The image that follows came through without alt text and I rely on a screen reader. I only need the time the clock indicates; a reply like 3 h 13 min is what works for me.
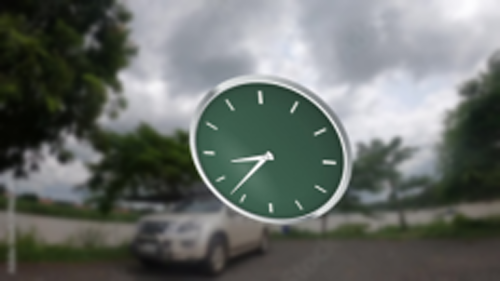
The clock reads 8 h 37 min
